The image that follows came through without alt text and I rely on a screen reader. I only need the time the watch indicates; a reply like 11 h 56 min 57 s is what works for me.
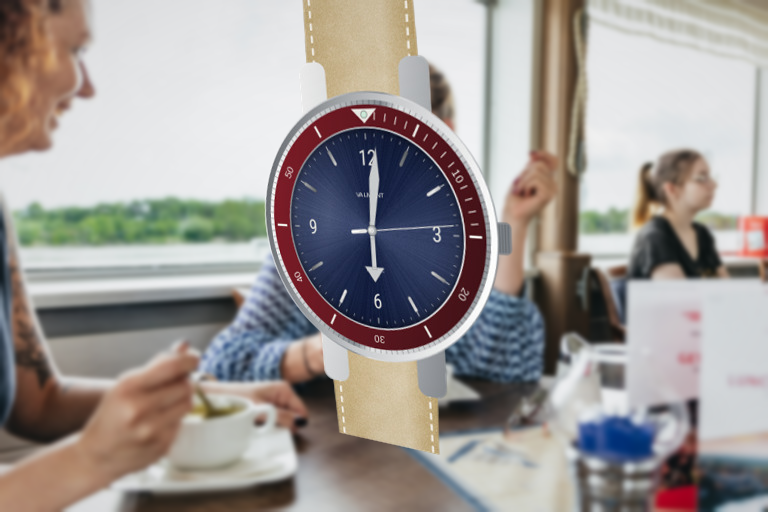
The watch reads 6 h 01 min 14 s
